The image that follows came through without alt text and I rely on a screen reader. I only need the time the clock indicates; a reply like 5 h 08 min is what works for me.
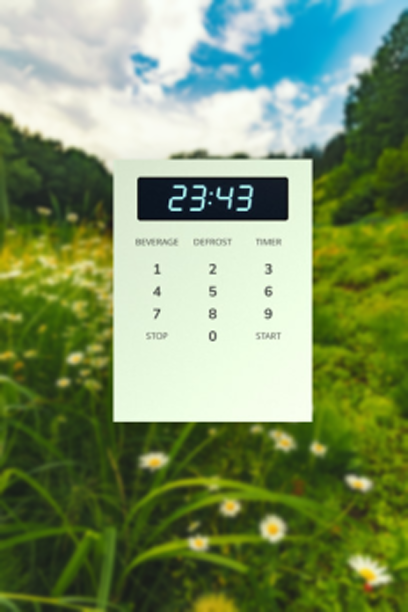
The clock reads 23 h 43 min
